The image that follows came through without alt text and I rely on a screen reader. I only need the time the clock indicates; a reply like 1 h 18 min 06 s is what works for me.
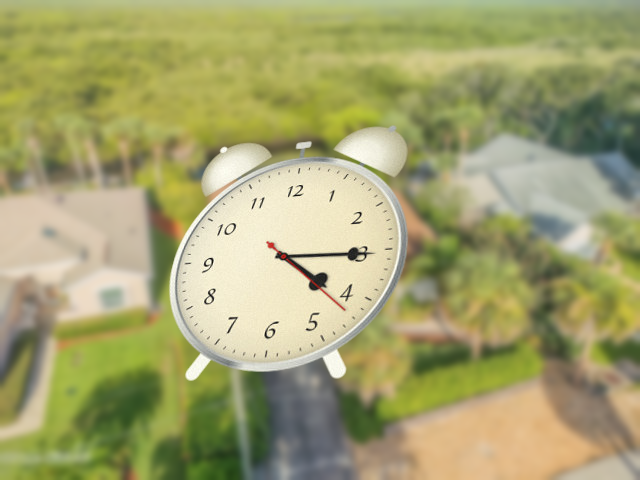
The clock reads 4 h 15 min 22 s
